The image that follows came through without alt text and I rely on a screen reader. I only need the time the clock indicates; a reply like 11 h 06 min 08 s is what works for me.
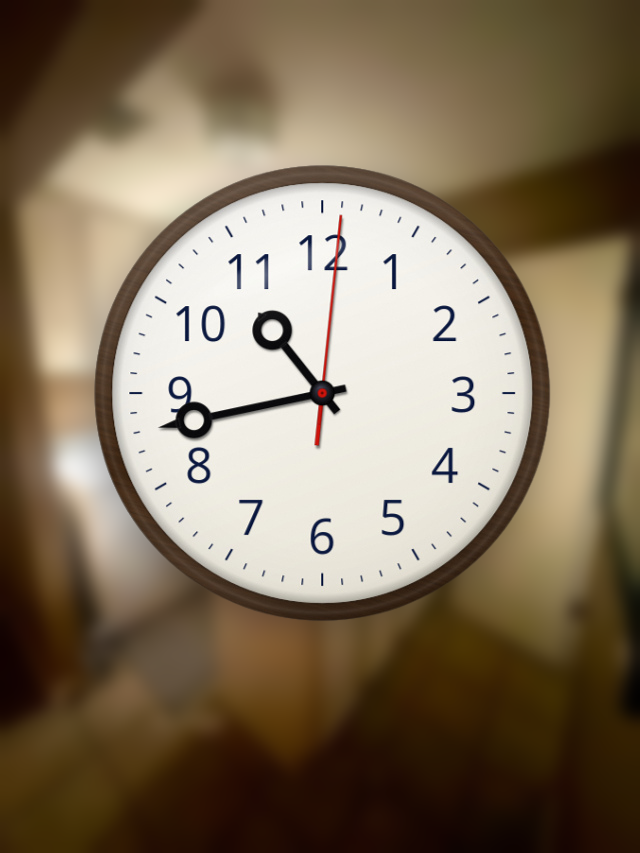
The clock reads 10 h 43 min 01 s
